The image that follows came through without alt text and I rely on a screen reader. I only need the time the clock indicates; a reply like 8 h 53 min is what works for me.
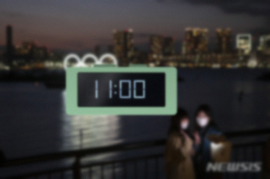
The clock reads 11 h 00 min
